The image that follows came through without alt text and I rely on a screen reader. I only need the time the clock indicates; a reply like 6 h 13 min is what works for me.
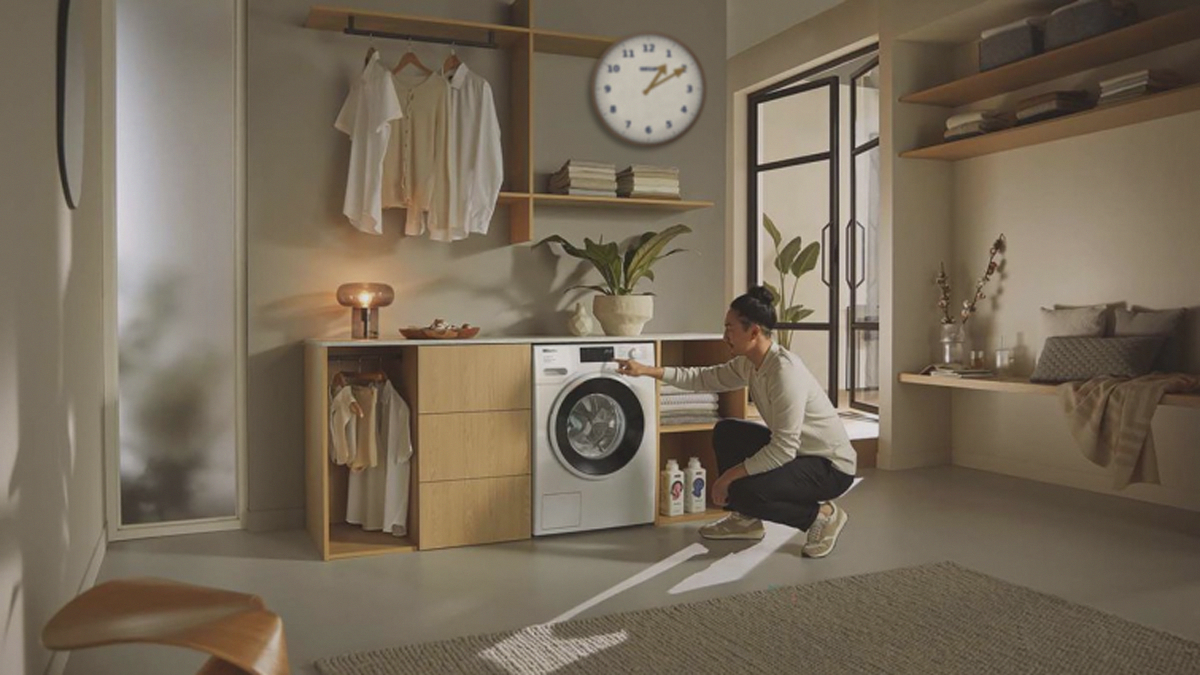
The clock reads 1 h 10 min
